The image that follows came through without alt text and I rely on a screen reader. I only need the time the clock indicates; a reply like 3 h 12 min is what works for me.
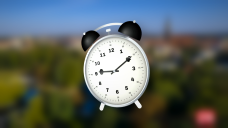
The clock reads 9 h 10 min
